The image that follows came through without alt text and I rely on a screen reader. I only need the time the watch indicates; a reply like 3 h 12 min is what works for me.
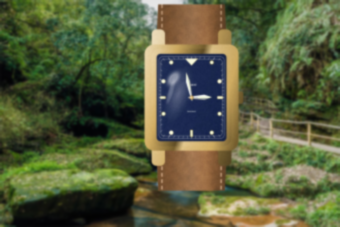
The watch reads 2 h 58 min
